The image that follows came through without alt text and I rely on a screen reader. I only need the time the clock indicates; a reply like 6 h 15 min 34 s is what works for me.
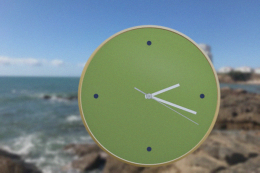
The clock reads 2 h 18 min 20 s
